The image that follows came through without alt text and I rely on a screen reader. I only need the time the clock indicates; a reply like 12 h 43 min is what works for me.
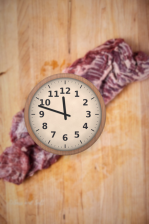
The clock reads 11 h 48 min
